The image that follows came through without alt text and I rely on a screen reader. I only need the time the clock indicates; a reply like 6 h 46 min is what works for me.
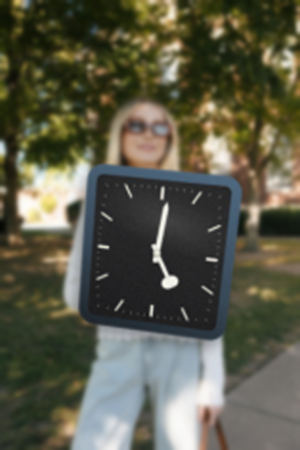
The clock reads 5 h 01 min
